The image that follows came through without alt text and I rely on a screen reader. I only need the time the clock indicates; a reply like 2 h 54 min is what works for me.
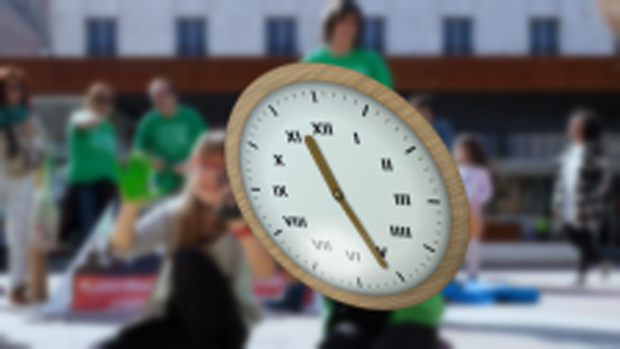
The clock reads 11 h 26 min
